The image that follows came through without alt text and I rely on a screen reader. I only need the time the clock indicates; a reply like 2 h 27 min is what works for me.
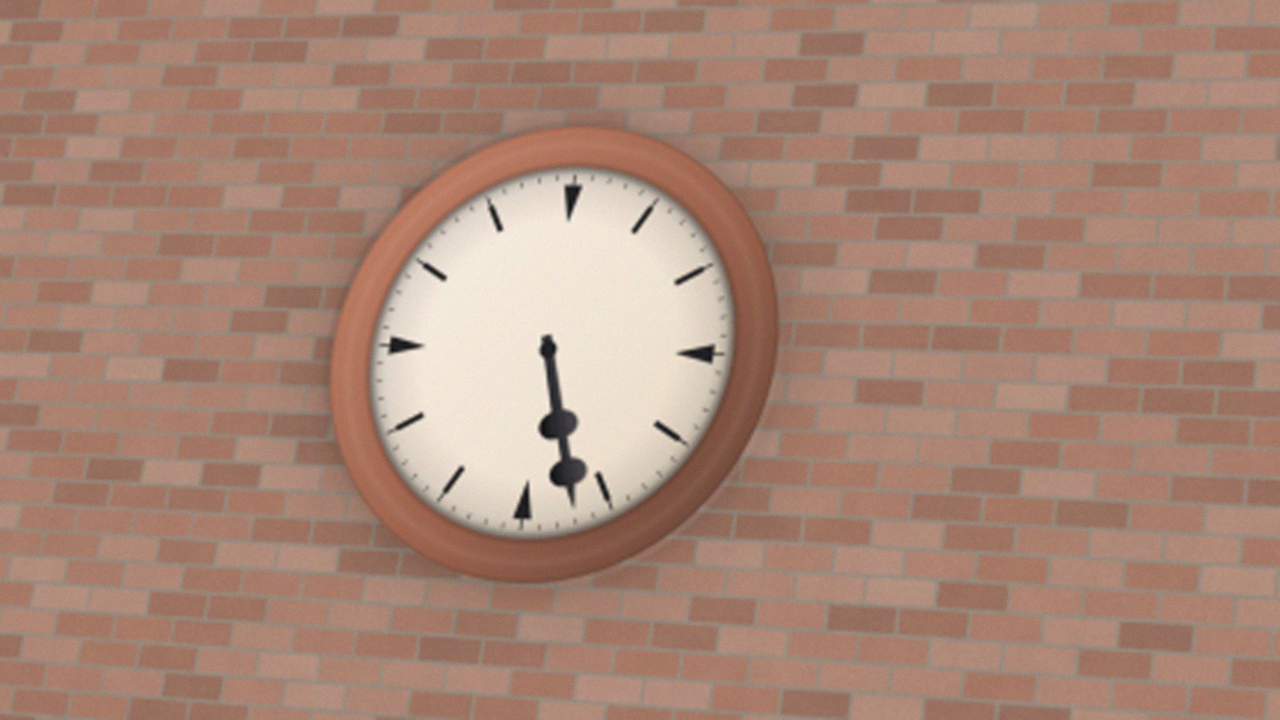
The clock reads 5 h 27 min
